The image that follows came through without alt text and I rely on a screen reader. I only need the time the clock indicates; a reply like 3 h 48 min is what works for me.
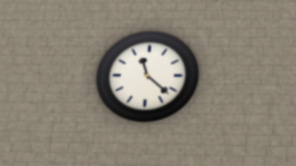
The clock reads 11 h 22 min
